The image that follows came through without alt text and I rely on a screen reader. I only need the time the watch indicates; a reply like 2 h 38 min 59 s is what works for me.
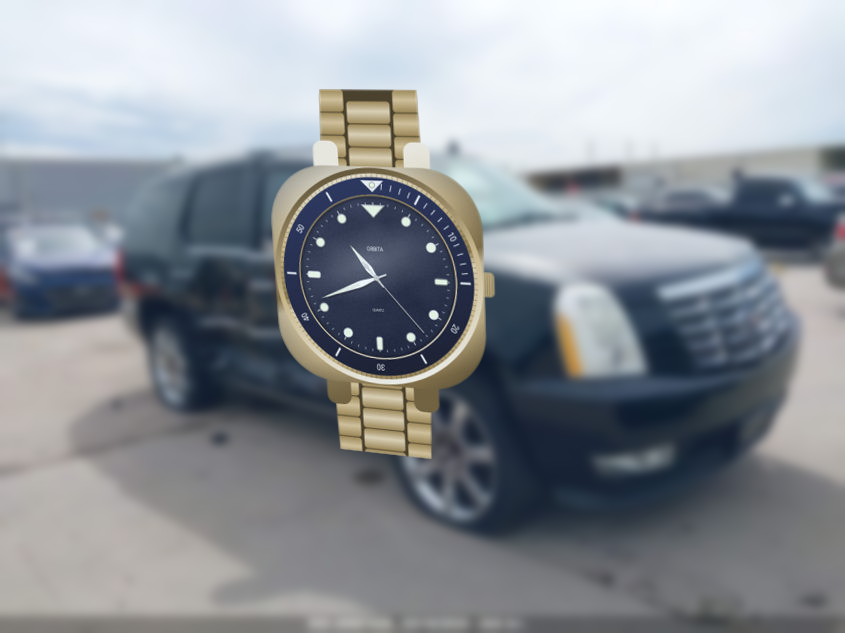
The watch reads 10 h 41 min 23 s
